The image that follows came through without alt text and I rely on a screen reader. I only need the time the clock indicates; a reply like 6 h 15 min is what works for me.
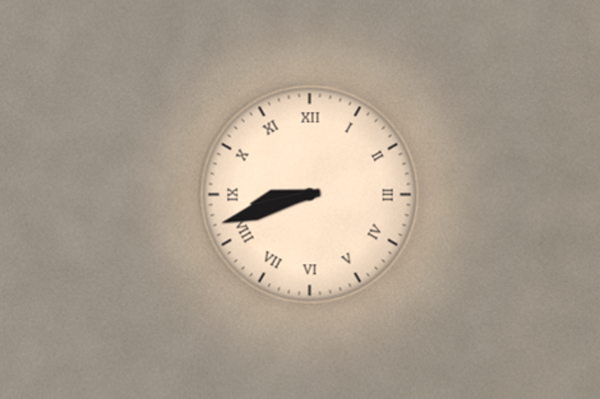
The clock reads 8 h 42 min
